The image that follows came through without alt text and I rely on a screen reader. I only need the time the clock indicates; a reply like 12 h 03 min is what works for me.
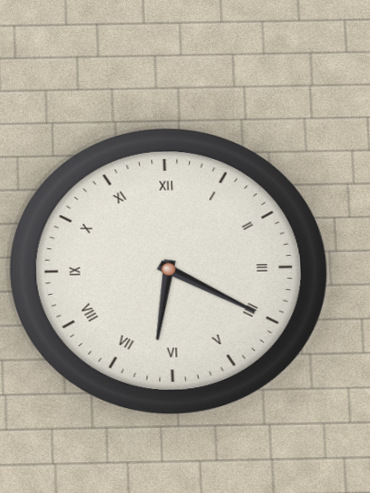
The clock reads 6 h 20 min
